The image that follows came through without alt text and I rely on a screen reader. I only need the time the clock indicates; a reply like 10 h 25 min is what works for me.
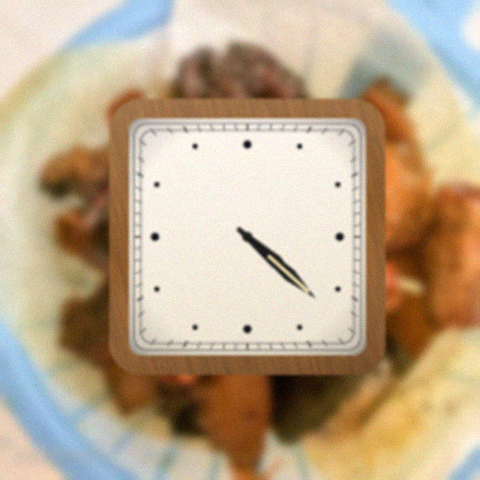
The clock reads 4 h 22 min
